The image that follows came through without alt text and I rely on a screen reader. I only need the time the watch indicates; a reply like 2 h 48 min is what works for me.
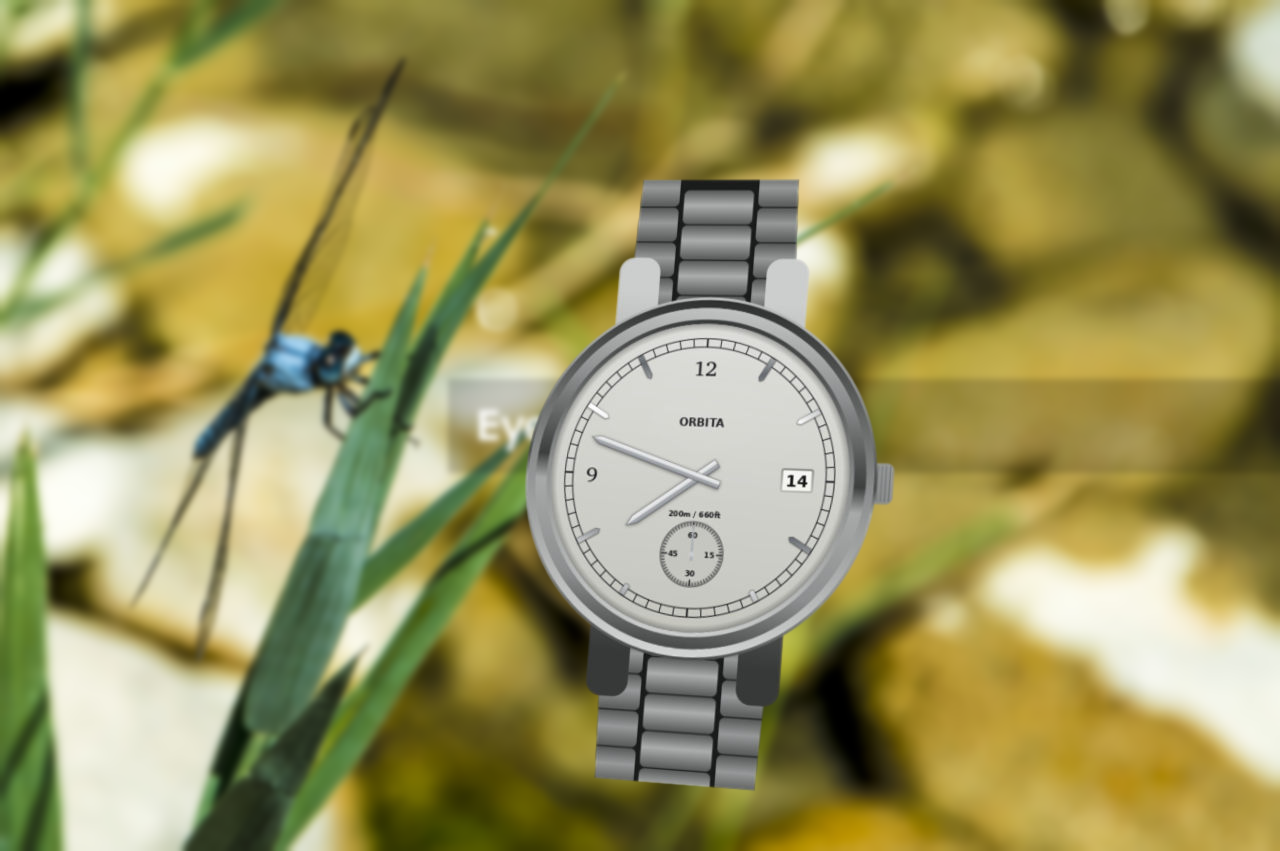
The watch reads 7 h 48 min
